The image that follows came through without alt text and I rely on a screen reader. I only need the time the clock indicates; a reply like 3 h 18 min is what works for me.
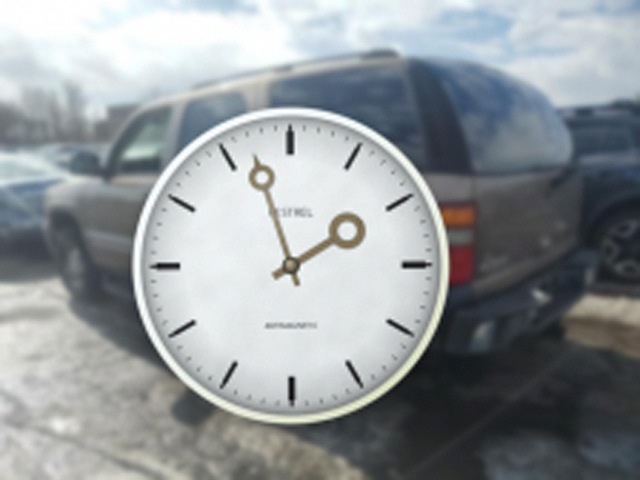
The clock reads 1 h 57 min
